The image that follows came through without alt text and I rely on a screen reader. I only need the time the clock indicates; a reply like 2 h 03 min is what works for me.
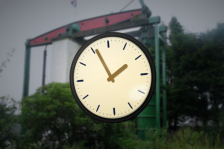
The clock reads 1 h 56 min
